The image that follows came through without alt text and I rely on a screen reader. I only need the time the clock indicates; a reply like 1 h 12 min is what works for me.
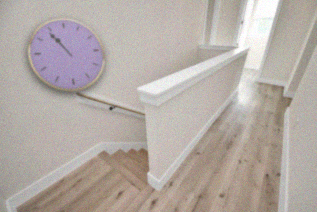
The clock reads 10 h 54 min
